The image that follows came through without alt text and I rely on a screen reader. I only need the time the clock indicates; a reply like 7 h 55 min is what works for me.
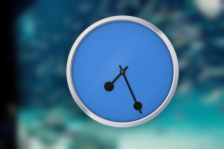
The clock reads 7 h 26 min
